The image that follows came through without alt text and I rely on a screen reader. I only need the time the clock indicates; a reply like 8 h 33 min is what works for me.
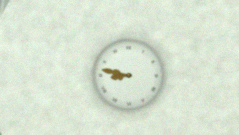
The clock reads 8 h 47 min
